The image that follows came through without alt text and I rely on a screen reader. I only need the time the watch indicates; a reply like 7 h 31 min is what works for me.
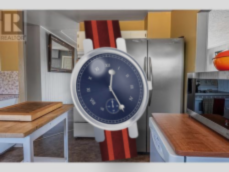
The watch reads 12 h 26 min
